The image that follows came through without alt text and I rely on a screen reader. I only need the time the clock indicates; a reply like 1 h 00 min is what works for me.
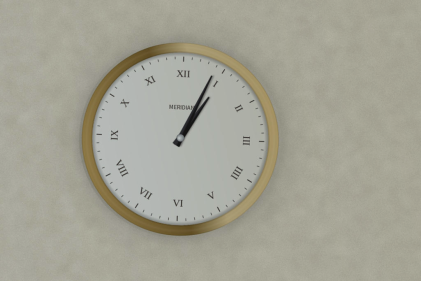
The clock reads 1 h 04 min
